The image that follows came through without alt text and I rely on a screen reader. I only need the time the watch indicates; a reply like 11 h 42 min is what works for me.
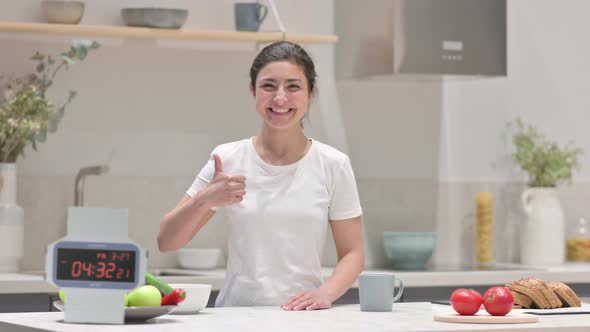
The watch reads 4 h 32 min
